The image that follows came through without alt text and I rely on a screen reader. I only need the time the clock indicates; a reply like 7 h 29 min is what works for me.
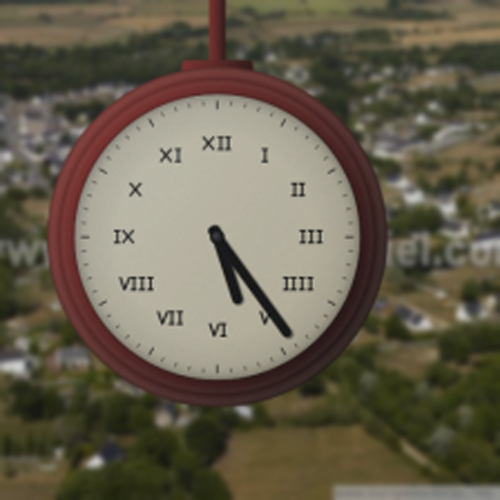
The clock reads 5 h 24 min
